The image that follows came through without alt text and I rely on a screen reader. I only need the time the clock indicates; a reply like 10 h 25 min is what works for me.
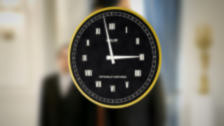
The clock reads 2 h 58 min
